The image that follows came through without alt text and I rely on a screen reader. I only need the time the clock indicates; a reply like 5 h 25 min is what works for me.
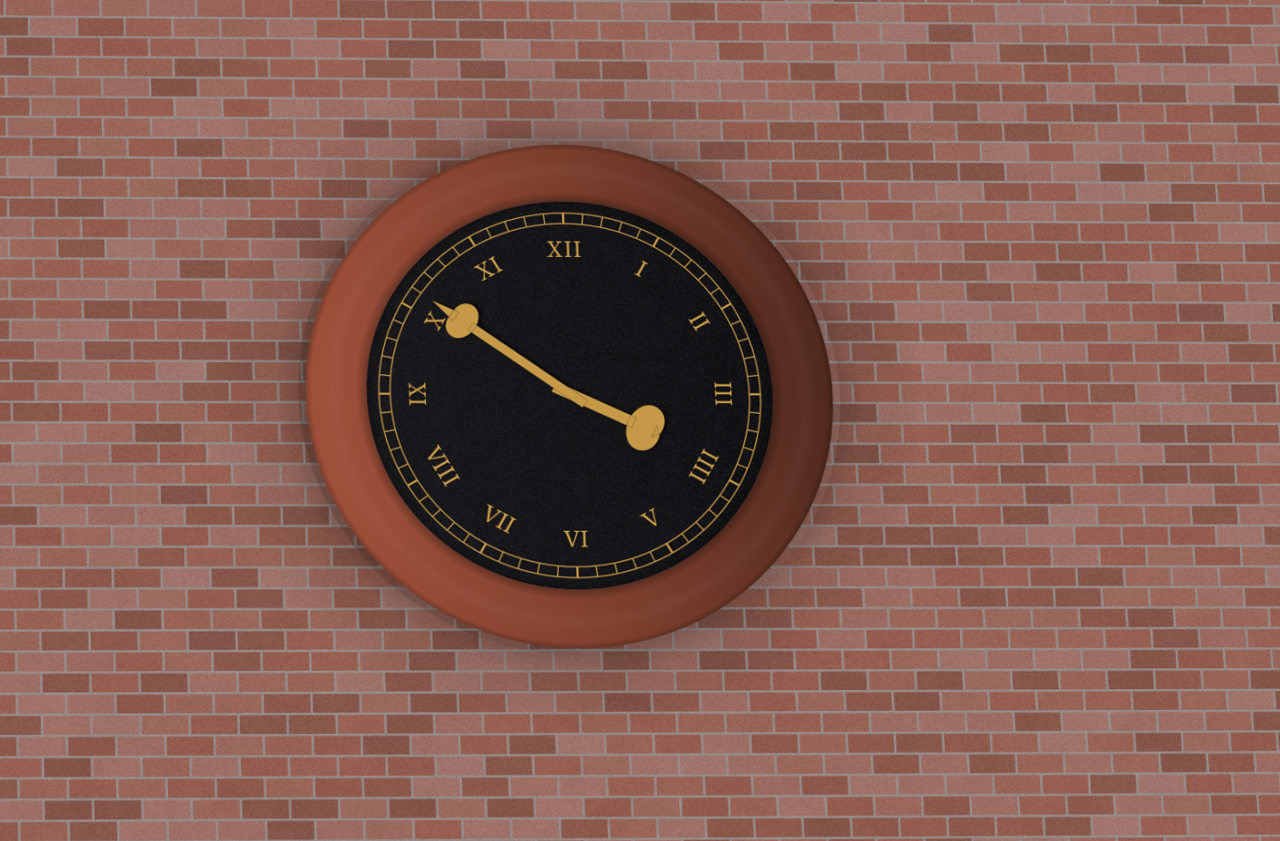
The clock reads 3 h 51 min
